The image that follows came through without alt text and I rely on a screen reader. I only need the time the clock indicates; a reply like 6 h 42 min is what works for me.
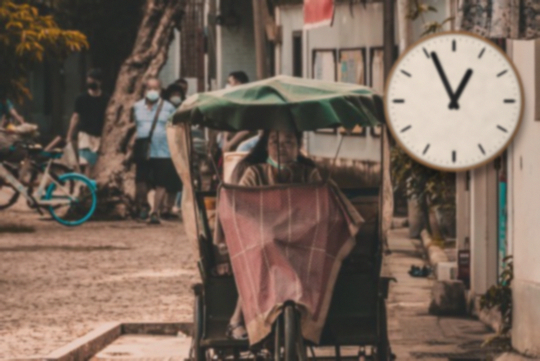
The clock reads 12 h 56 min
